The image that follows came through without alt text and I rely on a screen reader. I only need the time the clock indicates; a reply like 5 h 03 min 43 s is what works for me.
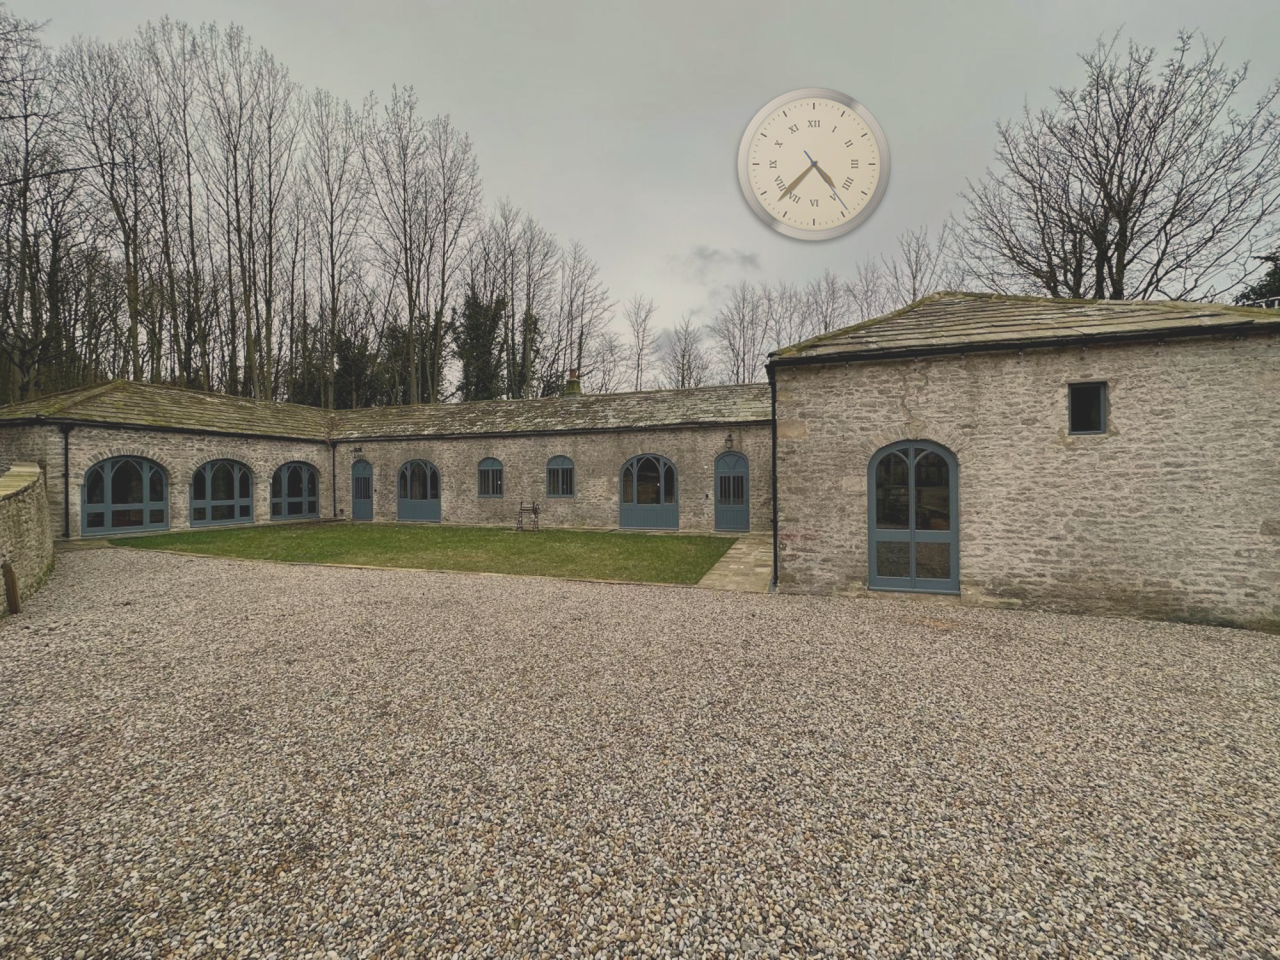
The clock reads 4 h 37 min 24 s
